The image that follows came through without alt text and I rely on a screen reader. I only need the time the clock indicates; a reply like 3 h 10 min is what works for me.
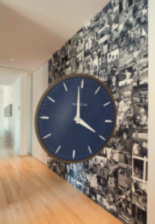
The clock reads 3 h 59 min
